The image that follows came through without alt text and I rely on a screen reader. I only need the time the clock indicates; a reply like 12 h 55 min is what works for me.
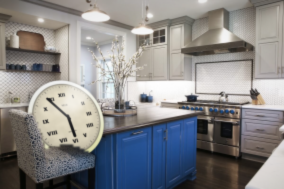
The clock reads 5 h 54 min
